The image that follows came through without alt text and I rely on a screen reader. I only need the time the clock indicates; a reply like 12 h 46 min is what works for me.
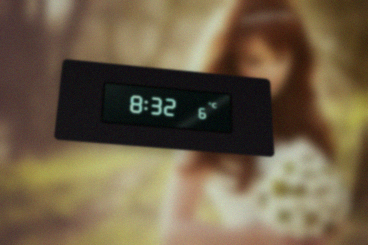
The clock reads 8 h 32 min
